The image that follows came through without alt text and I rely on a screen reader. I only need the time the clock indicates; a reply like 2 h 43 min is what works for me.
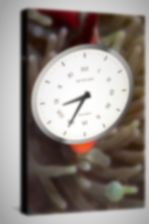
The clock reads 8 h 35 min
